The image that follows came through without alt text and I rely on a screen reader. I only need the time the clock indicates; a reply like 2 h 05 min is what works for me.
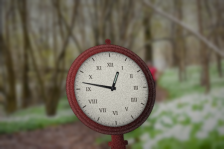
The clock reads 12 h 47 min
